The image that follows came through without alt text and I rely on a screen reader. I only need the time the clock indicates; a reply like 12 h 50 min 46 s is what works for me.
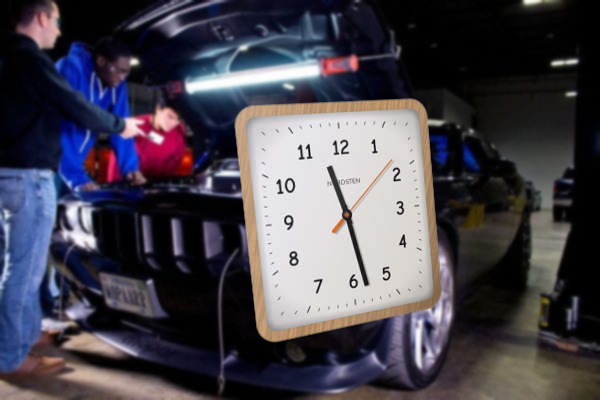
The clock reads 11 h 28 min 08 s
